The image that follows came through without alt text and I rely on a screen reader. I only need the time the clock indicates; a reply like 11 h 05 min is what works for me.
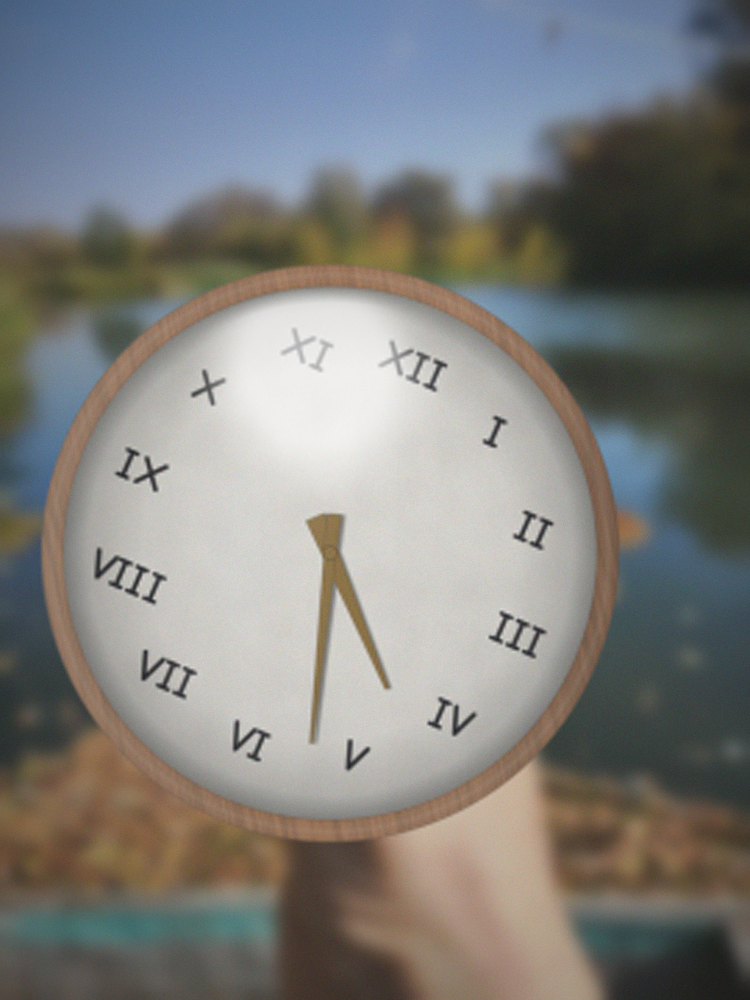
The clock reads 4 h 27 min
